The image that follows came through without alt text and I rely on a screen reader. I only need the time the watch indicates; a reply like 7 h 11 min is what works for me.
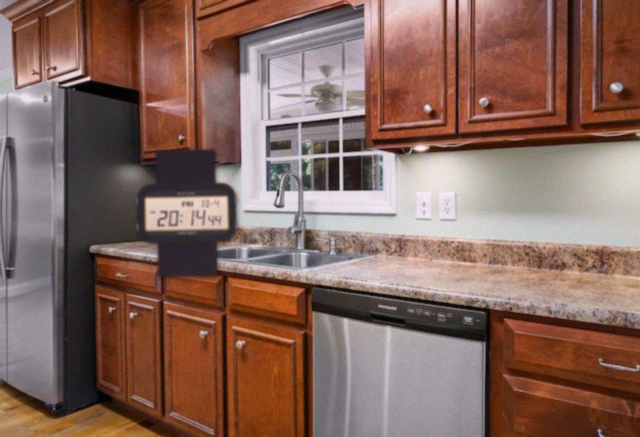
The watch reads 20 h 14 min
